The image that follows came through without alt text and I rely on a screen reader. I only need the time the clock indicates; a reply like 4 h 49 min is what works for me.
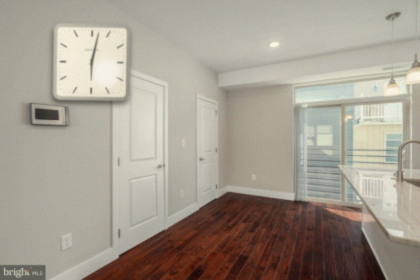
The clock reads 6 h 02 min
